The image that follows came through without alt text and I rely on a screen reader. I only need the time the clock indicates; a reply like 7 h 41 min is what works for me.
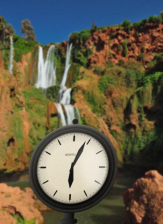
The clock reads 6 h 04 min
